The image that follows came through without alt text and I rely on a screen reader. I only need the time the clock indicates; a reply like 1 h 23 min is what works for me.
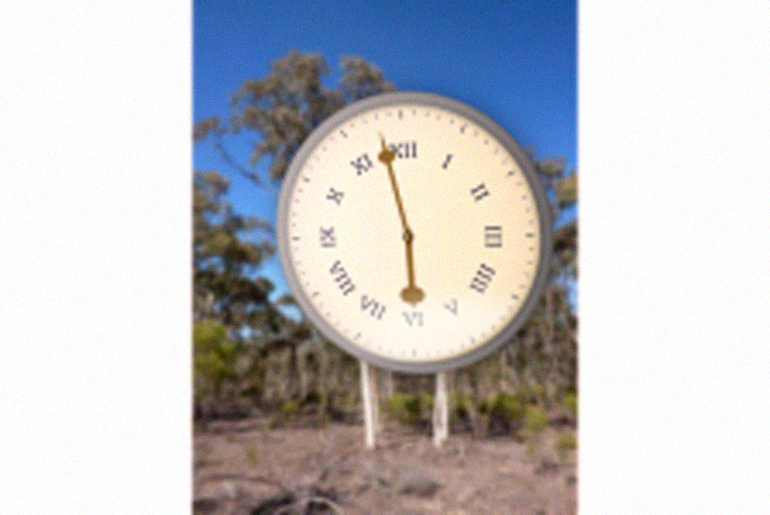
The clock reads 5 h 58 min
